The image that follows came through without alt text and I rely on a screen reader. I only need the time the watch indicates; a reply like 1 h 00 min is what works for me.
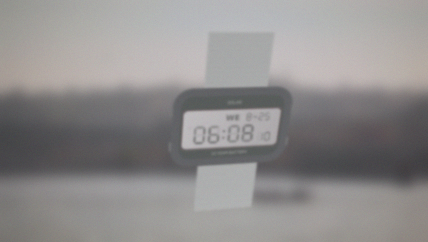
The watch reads 6 h 08 min
